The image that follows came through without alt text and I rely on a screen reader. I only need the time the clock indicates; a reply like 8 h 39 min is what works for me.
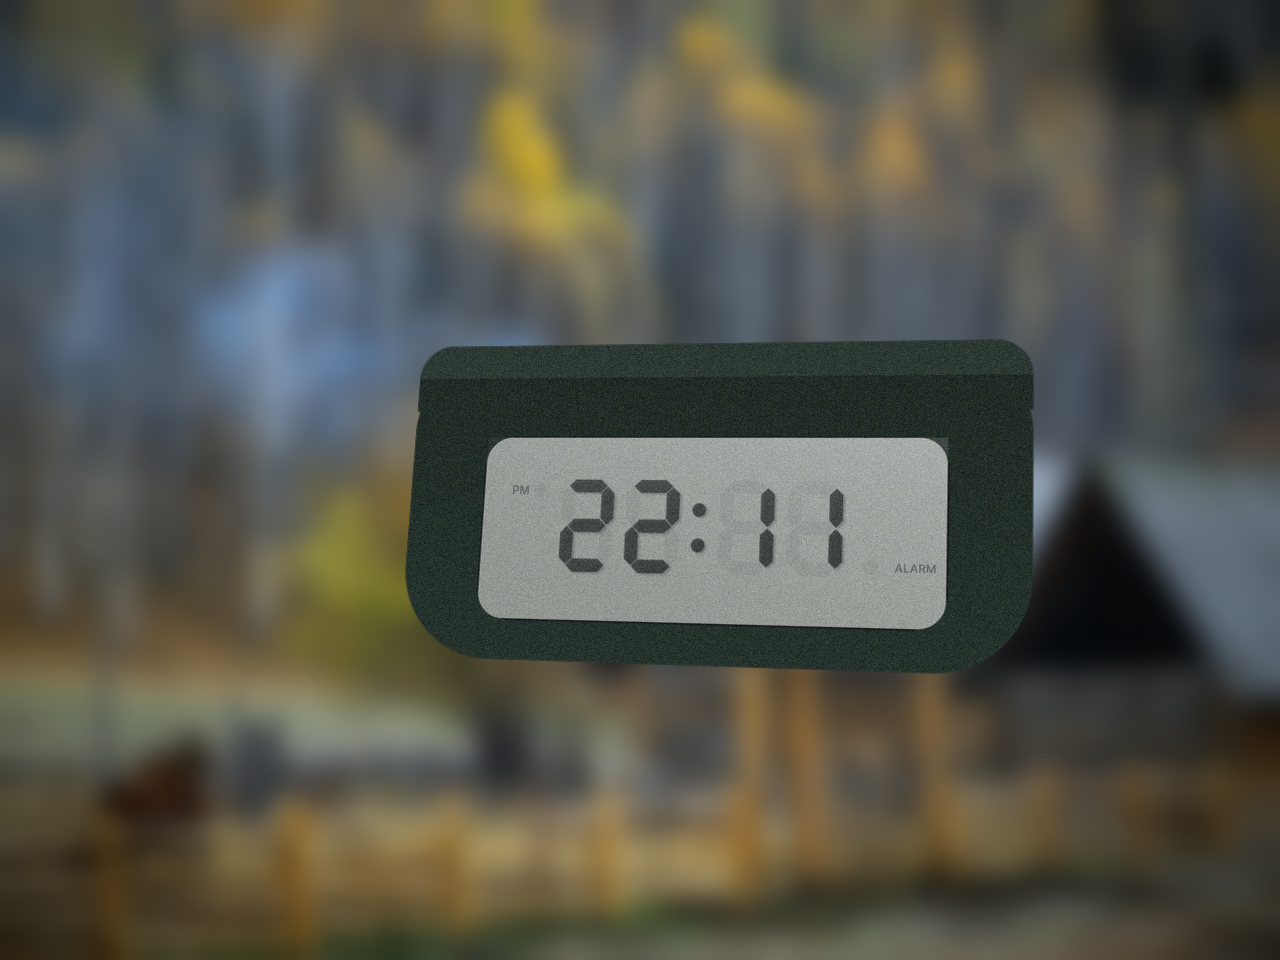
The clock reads 22 h 11 min
